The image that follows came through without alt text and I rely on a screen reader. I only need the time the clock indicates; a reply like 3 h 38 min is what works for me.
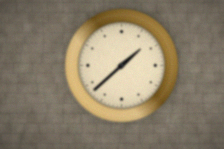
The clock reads 1 h 38 min
